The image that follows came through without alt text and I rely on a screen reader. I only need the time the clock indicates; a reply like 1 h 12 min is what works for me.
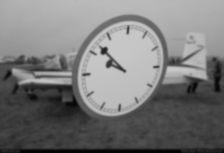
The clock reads 9 h 52 min
